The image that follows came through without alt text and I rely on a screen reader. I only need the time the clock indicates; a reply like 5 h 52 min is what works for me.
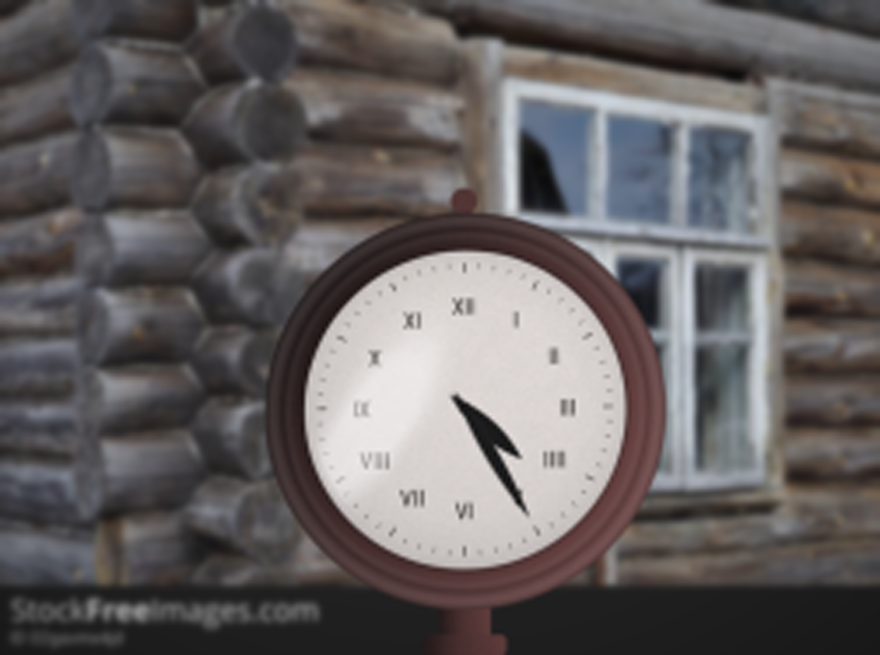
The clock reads 4 h 25 min
